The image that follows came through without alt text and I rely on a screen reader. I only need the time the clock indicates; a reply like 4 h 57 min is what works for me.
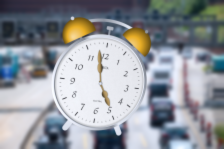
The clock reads 4 h 58 min
